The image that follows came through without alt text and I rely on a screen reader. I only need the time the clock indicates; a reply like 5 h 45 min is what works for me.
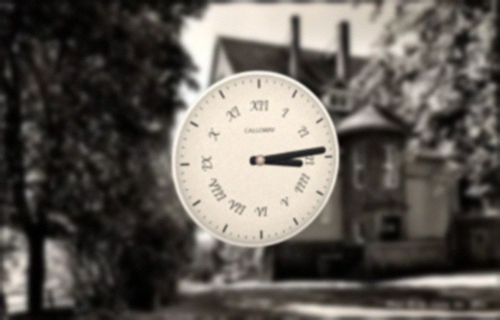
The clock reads 3 h 14 min
